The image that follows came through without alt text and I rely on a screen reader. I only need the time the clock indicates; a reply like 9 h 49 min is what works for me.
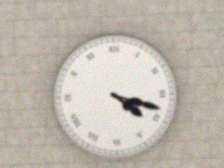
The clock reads 4 h 18 min
